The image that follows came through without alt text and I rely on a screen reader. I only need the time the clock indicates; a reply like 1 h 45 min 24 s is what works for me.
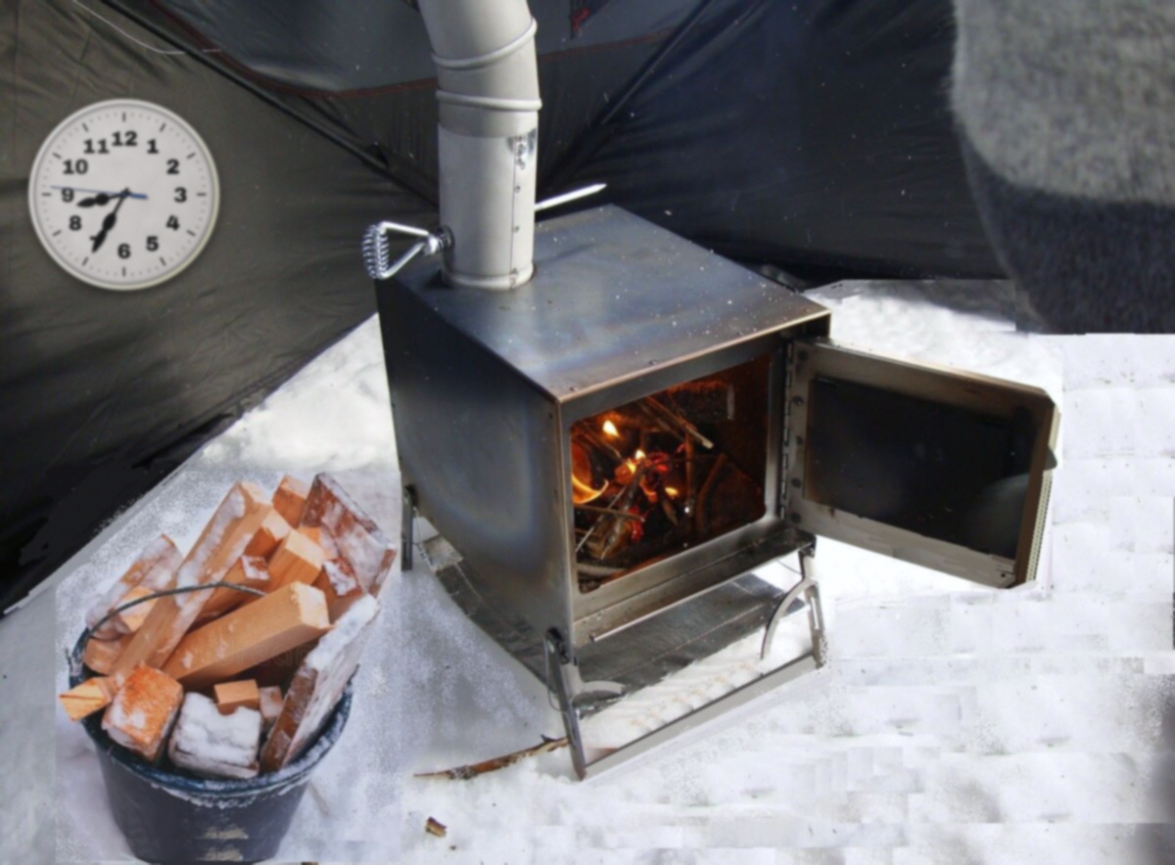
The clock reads 8 h 34 min 46 s
